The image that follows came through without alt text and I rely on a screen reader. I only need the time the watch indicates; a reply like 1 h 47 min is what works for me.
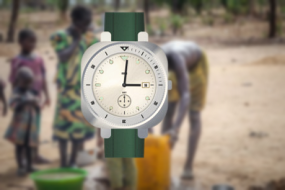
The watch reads 3 h 01 min
